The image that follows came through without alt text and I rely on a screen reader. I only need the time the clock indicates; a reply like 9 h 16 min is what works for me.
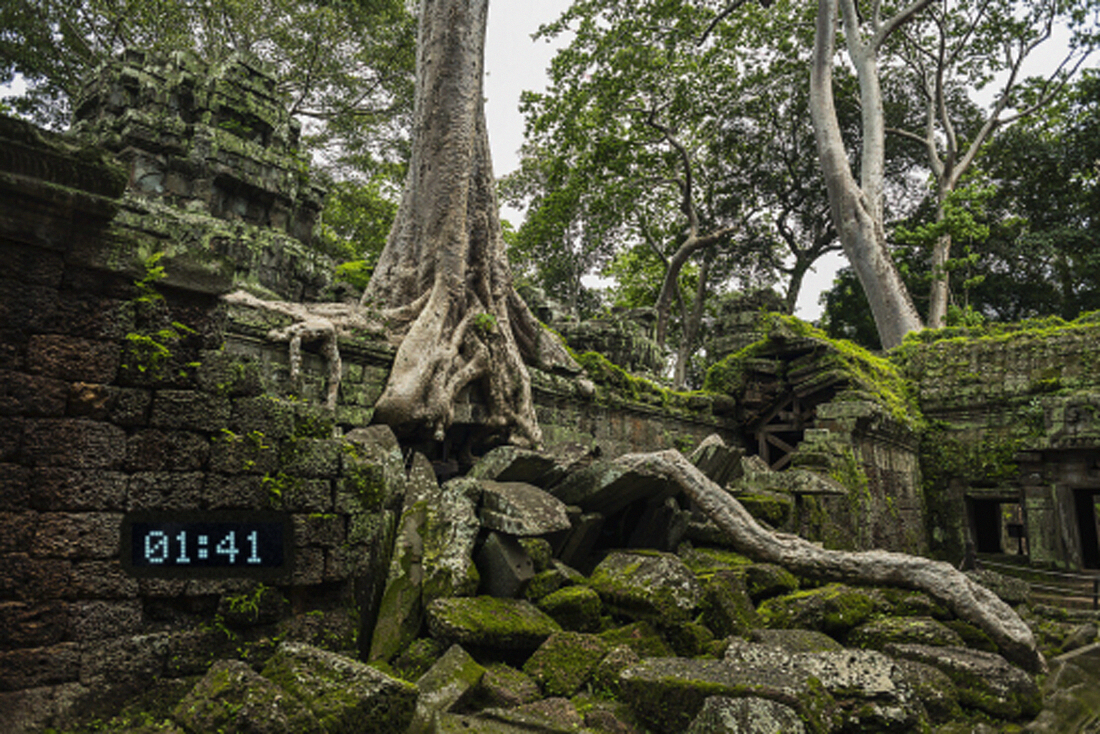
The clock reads 1 h 41 min
